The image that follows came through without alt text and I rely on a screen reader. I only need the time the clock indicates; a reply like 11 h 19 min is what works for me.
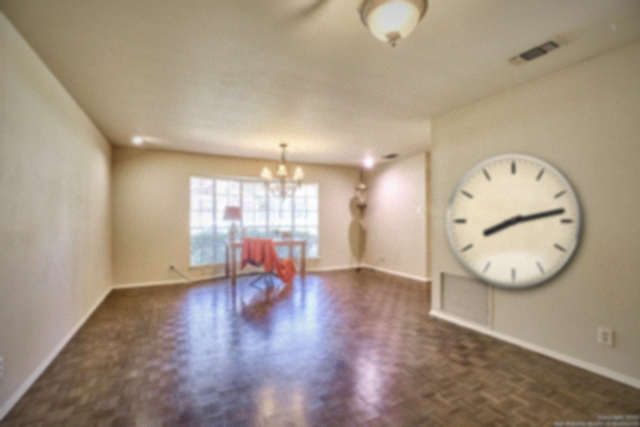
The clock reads 8 h 13 min
